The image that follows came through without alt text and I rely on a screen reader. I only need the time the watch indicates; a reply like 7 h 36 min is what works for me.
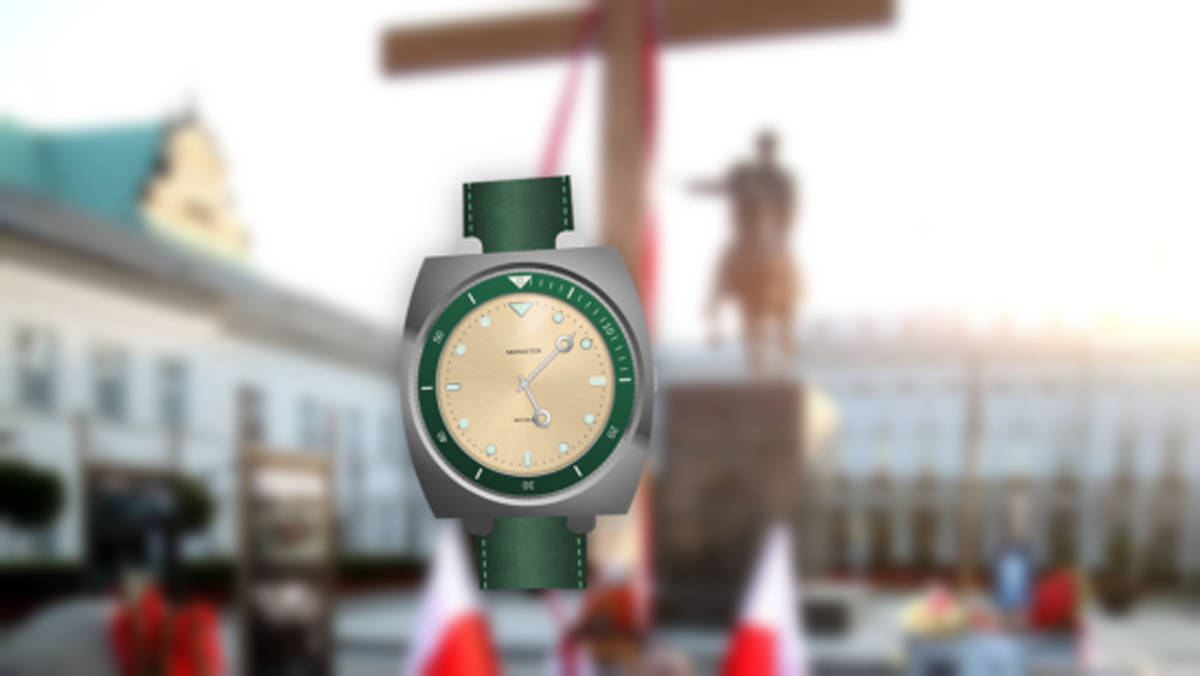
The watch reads 5 h 08 min
